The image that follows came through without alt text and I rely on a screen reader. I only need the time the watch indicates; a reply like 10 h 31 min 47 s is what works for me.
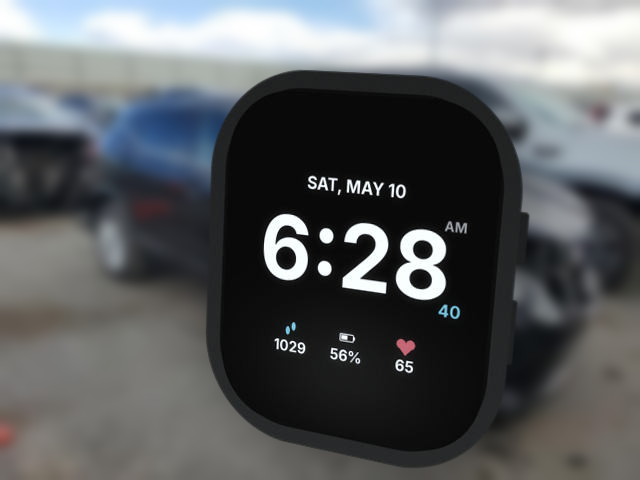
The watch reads 6 h 28 min 40 s
